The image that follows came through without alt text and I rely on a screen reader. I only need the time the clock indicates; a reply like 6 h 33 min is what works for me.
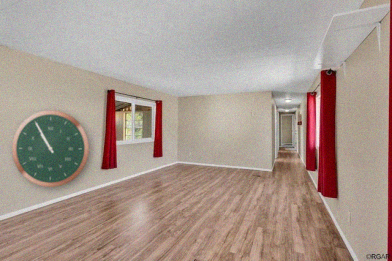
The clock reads 10 h 55 min
